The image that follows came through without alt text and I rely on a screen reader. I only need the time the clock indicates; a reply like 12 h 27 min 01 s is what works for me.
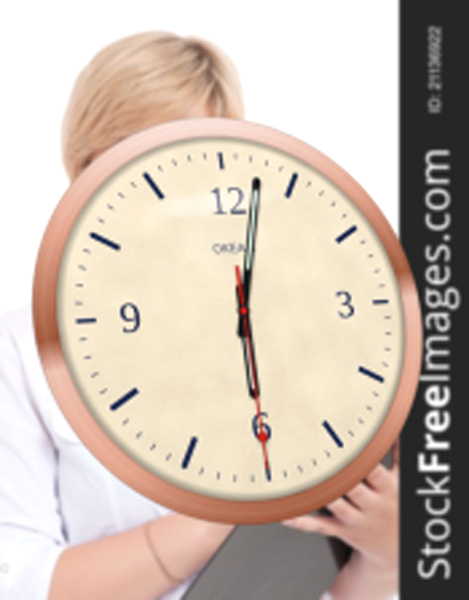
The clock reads 6 h 02 min 30 s
